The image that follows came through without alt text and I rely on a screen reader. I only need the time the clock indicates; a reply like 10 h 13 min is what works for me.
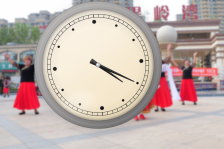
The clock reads 4 h 20 min
